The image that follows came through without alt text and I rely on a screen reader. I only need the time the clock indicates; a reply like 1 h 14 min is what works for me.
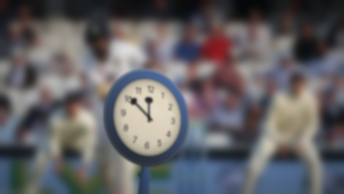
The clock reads 11 h 51 min
